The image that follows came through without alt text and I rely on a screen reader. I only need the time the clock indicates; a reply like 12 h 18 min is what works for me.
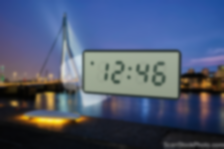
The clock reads 12 h 46 min
